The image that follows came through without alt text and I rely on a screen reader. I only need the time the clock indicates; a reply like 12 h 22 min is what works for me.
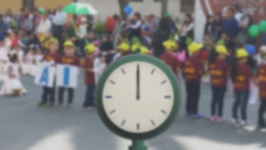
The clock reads 12 h 00 min
